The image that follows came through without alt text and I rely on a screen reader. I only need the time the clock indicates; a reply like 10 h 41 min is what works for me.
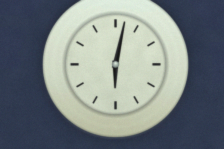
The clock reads 6 h 02 min
